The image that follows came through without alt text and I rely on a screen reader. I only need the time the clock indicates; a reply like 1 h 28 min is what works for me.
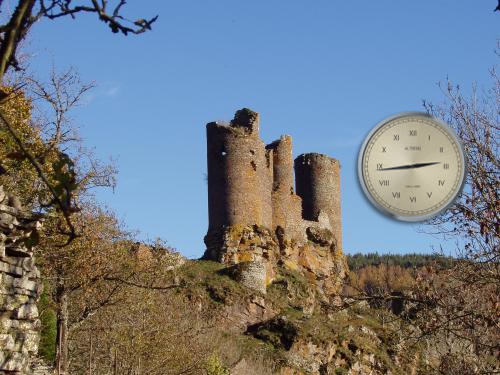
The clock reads 2 h 44 min
